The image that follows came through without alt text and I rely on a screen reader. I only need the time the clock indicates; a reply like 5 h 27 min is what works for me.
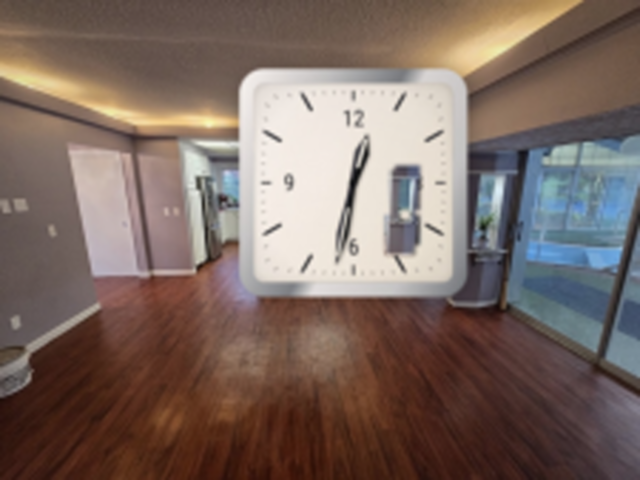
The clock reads 12 h 32 min
